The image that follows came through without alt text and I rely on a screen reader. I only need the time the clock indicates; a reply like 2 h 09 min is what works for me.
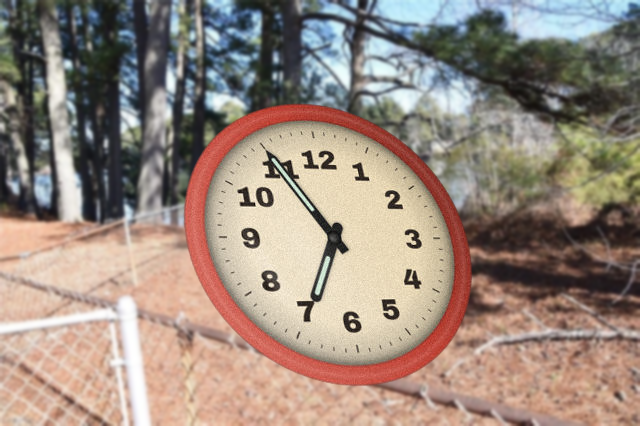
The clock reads 6 h 55 min
